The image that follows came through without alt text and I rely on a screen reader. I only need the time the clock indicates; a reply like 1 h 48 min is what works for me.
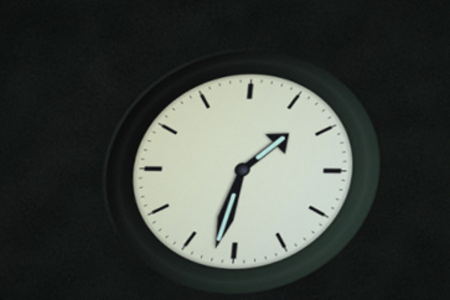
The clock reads 1 h 32 min
